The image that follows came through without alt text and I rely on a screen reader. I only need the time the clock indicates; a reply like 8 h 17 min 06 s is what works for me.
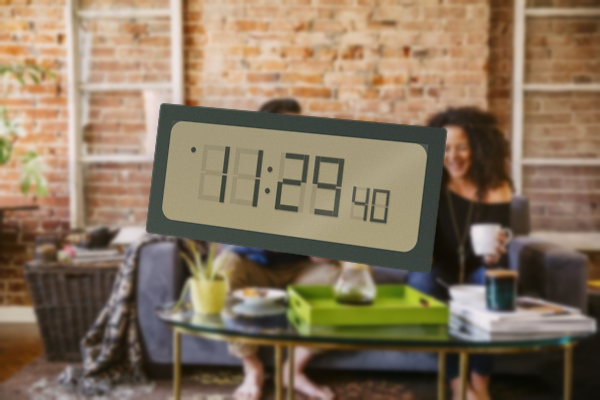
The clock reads 11 h 29 min 40 s
